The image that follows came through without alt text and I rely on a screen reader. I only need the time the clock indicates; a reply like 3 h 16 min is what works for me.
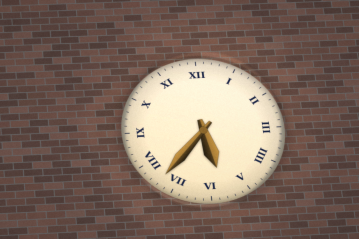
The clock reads 5 h 37 min
